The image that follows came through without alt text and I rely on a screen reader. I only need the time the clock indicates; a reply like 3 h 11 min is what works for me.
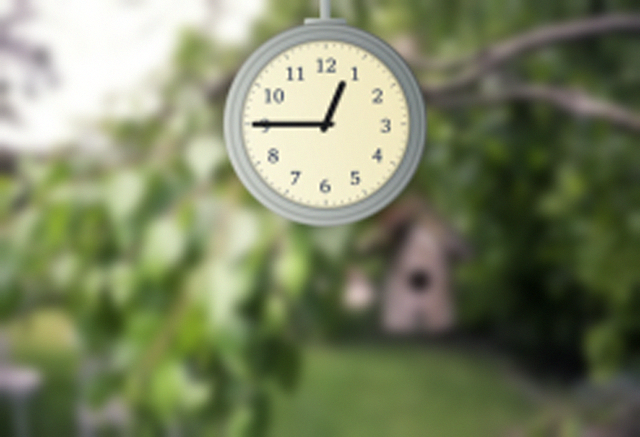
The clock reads 12 h 45 min
